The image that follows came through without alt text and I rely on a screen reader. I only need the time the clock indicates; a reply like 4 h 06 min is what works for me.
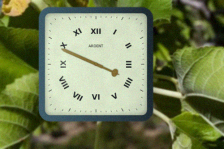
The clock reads 3 h 49 min
